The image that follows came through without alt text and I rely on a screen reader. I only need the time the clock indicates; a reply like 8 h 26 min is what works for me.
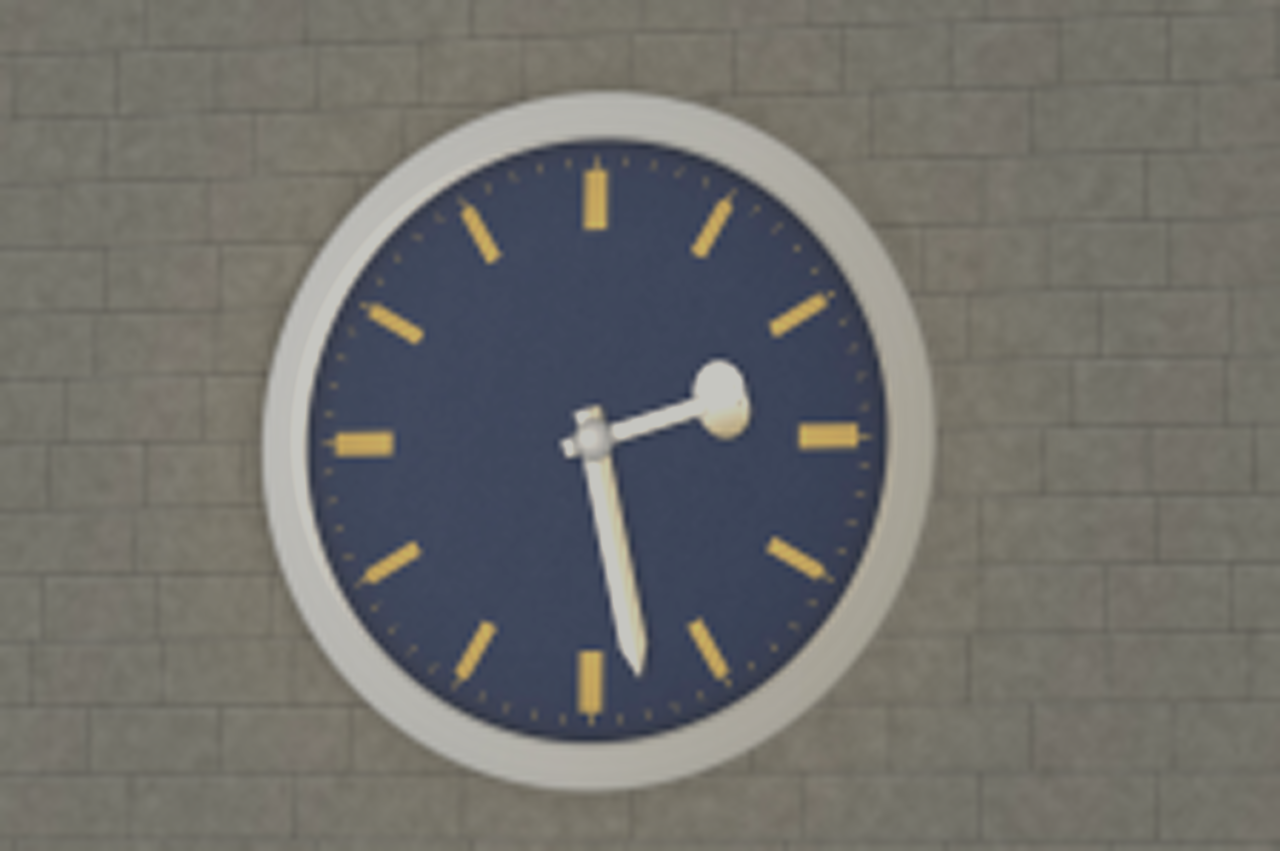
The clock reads 2 h 28 min
